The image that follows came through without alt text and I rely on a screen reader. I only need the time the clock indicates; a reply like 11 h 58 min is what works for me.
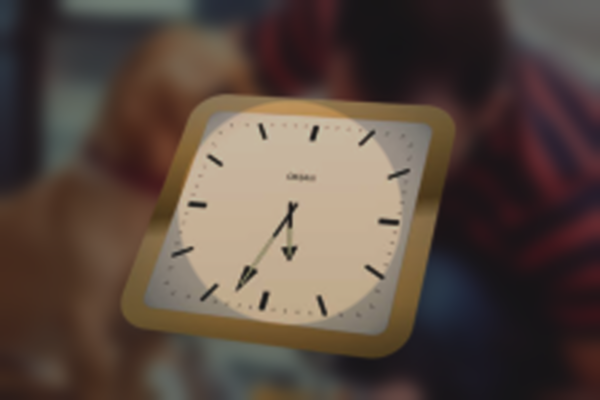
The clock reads 5 h 33 min
